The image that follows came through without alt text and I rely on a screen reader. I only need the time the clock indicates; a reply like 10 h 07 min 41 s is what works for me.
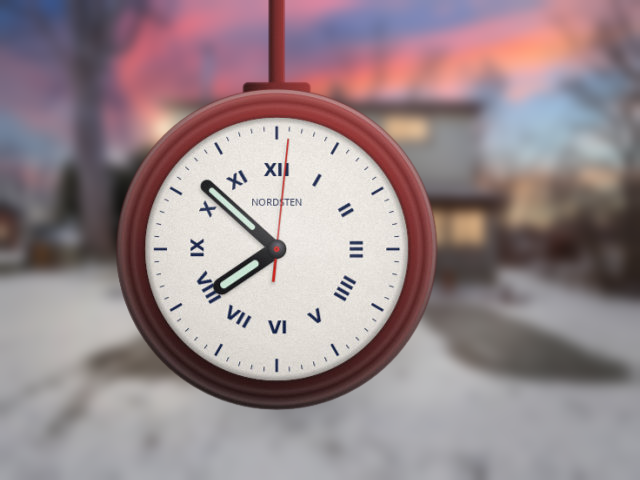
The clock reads 7 h 52 min 01 s
